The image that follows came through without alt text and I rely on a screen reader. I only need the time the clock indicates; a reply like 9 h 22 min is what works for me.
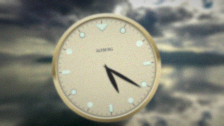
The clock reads 5 h 21 min
